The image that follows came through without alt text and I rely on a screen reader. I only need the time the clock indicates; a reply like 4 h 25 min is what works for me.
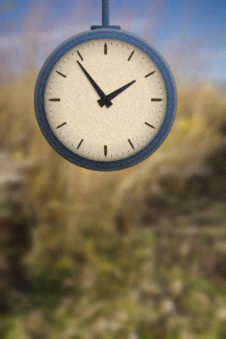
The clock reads 1 h 54 min
